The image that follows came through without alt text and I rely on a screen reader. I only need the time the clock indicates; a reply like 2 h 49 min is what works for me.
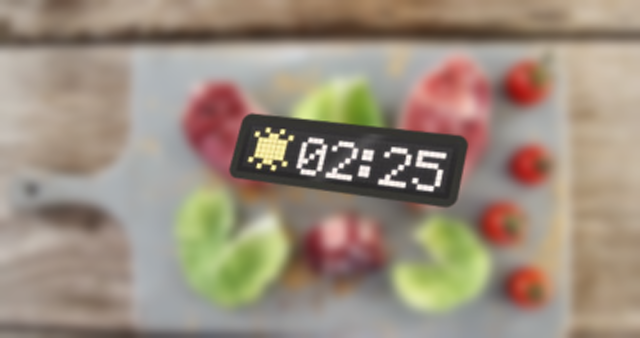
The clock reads 2 h 25 min
